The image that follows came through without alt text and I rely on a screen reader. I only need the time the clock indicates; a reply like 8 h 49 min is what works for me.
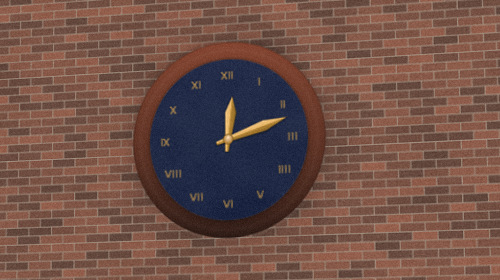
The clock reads 12 h 12 min
